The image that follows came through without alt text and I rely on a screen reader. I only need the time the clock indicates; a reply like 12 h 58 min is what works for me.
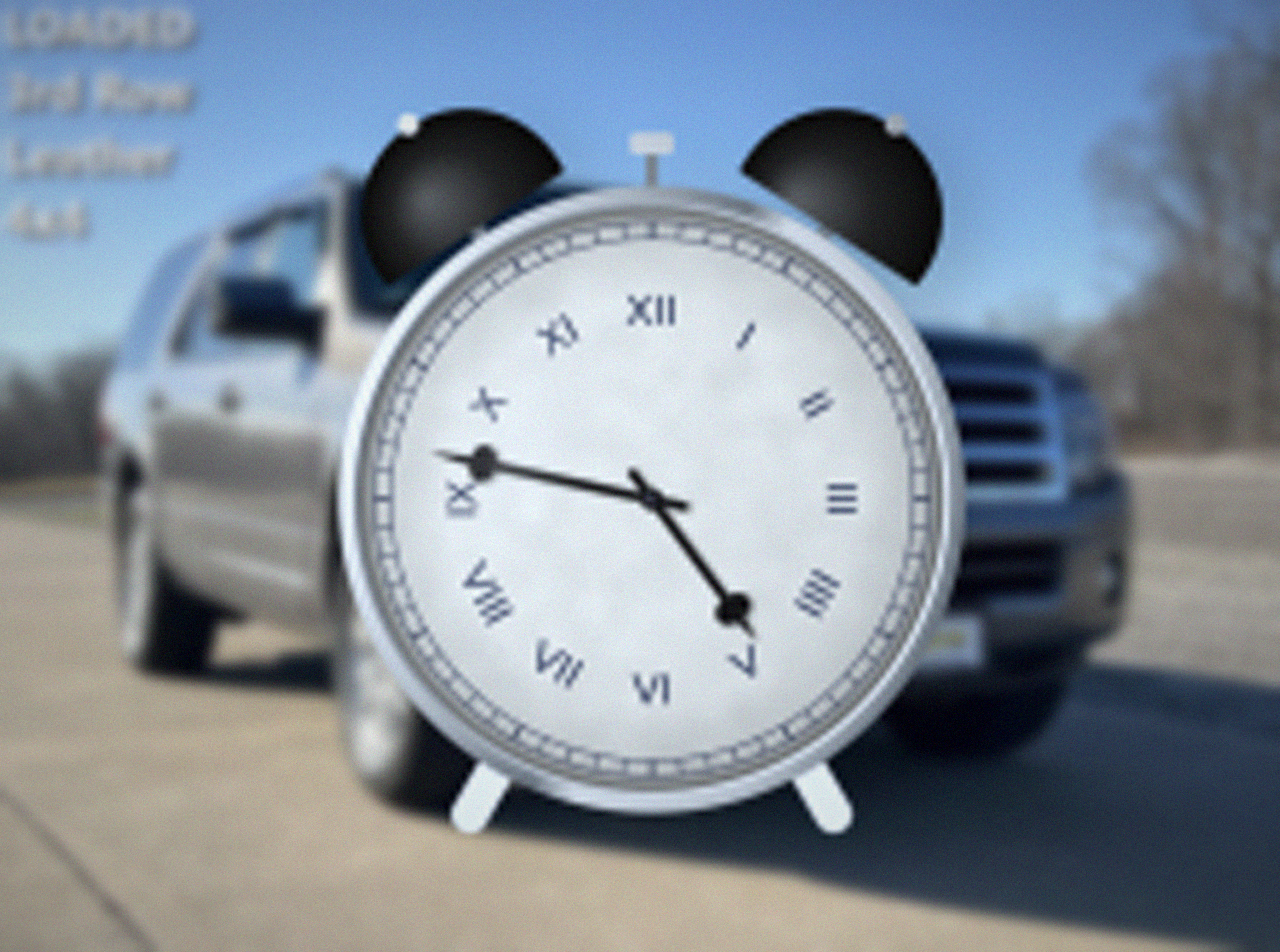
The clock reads 4 h 47 min
